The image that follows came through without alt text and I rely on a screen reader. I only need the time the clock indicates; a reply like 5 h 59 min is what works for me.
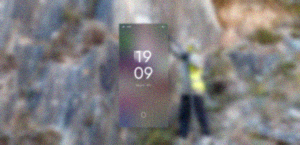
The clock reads 19 h 09 min
